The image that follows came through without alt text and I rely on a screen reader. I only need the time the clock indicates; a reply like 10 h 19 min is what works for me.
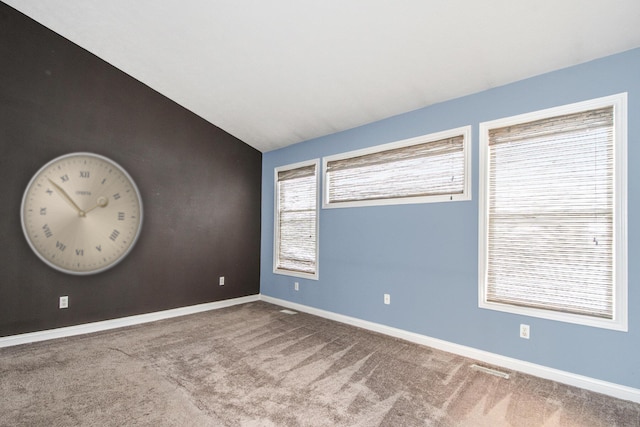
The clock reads 1 h 52 min
